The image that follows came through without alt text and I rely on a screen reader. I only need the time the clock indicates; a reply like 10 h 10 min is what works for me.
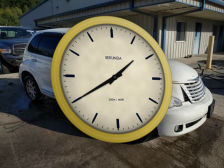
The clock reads 1 h 40 min
